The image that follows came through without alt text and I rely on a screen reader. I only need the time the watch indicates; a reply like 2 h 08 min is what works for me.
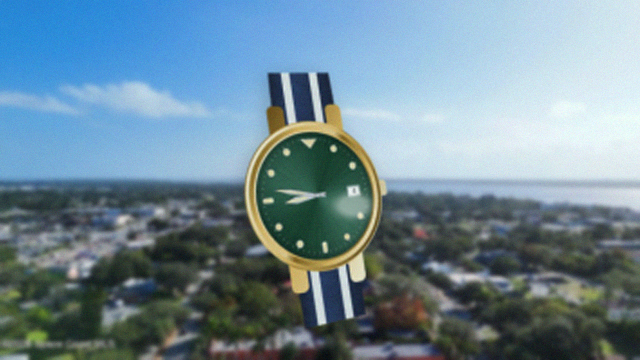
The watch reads 8 h 47 min
